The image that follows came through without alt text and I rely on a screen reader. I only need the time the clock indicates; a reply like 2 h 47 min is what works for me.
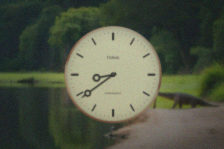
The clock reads 8 h 39 min
